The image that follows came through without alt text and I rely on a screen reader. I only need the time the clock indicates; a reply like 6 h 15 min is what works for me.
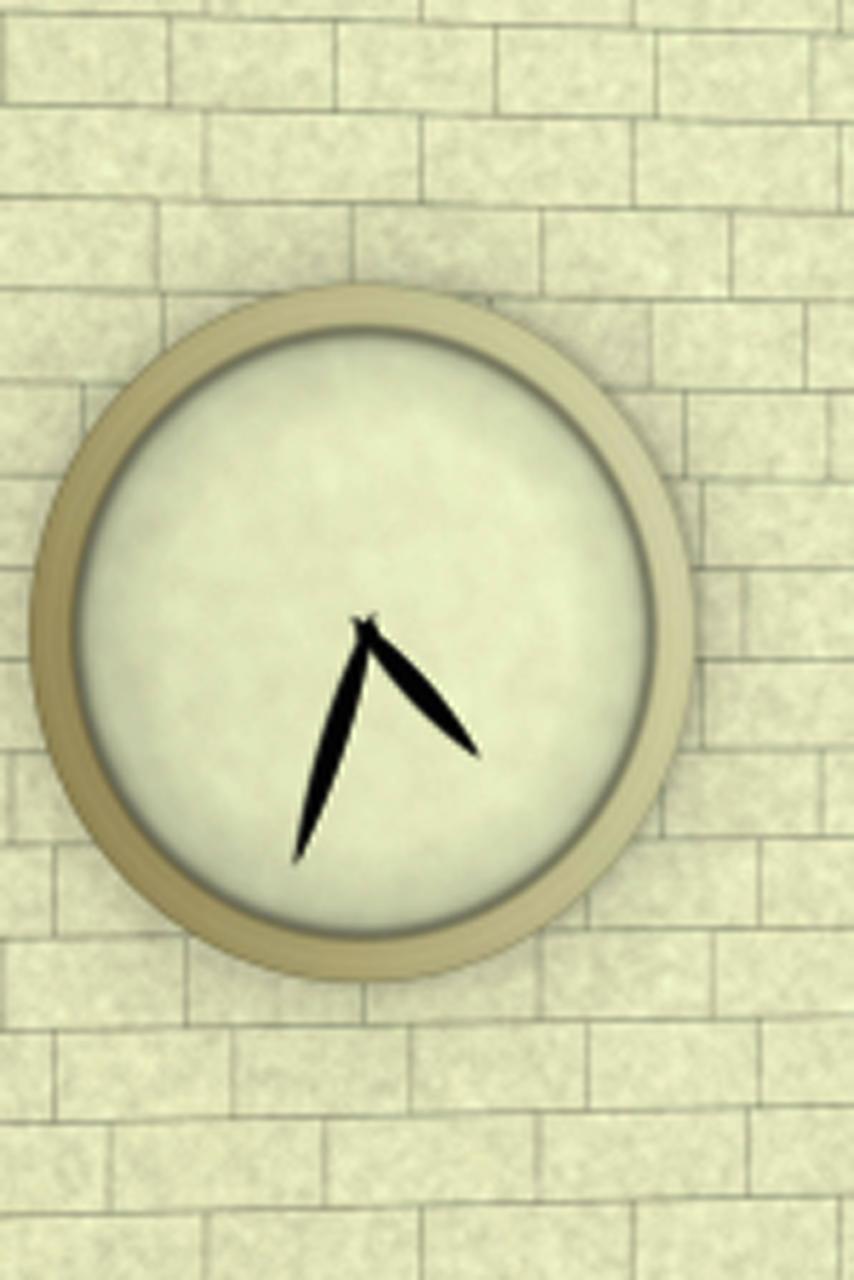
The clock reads 4 h 33 min
